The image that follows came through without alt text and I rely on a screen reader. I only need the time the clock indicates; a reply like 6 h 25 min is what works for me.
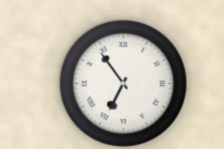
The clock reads 6 h 54 min
